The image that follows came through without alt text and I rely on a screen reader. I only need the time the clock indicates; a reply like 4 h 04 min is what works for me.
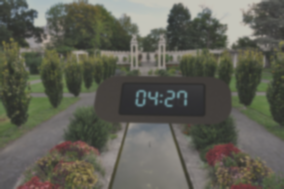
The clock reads 4 h 27 min
